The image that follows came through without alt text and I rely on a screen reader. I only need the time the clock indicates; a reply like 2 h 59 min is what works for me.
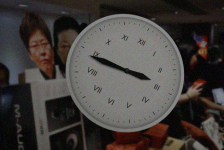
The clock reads 2 h 44 min
